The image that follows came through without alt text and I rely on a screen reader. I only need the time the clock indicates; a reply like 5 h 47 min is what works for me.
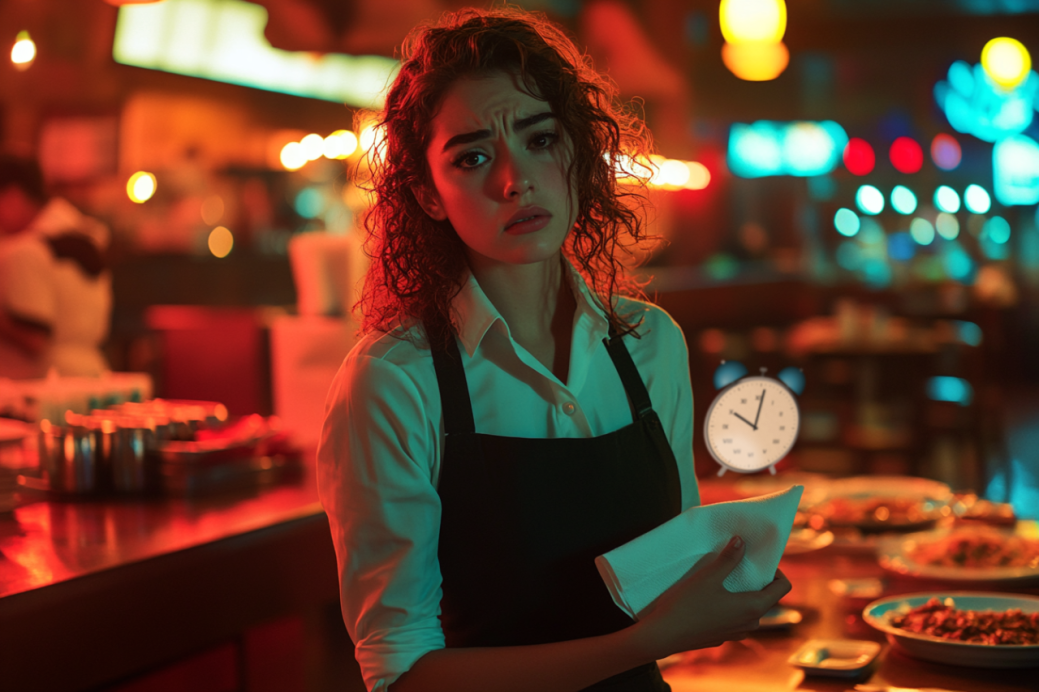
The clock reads 10 h 01 min
